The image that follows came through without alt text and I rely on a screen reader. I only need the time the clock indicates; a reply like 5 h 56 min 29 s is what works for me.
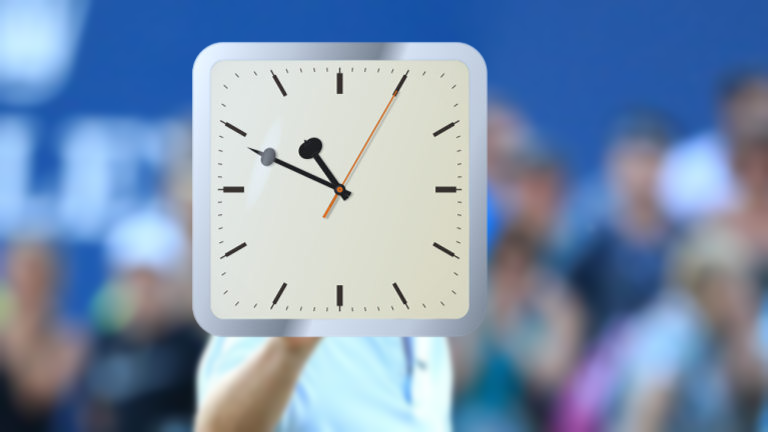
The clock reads 10 h 49 min 05 s
